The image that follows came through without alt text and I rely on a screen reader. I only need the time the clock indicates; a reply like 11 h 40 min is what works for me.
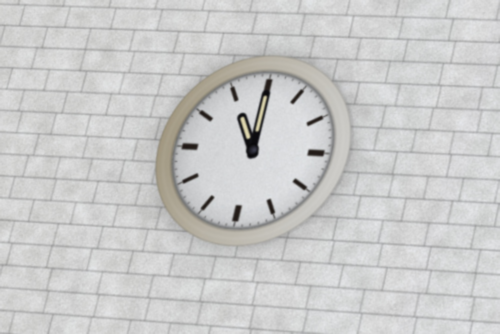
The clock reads 11 h 00 min
